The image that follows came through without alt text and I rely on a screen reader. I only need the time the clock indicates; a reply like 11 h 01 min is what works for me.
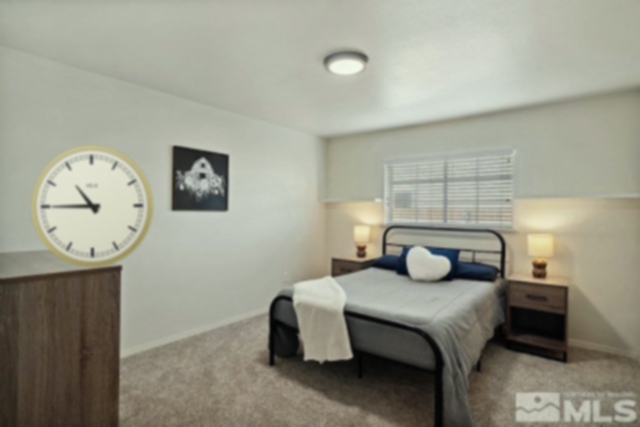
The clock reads 10 h 45 min
